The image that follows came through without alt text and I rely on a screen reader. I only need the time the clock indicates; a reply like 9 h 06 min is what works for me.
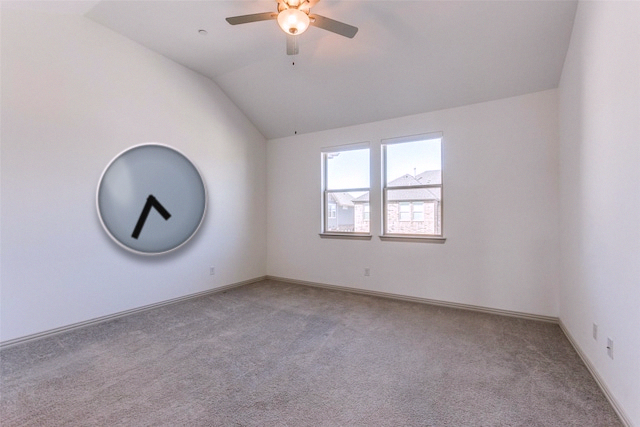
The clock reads 4 h 34 min
